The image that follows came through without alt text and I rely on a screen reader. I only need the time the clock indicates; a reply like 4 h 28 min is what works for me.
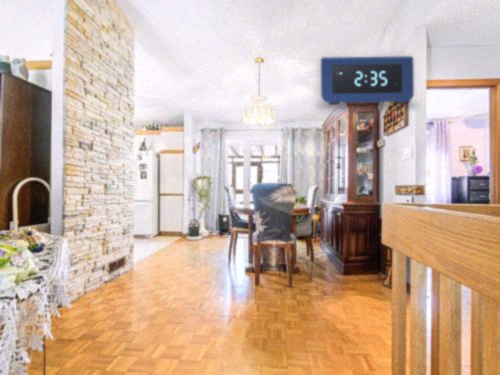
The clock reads 2 h 35 min
